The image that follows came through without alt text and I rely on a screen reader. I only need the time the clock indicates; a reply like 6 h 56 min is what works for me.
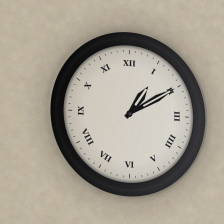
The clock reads 1 h 10 min
